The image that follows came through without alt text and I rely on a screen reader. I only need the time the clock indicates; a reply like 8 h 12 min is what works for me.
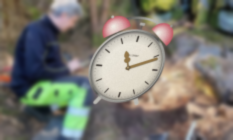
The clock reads 11 h 11 min
